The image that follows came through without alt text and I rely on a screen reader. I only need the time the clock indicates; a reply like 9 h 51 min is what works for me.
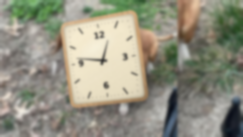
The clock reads 12 h 47 min
